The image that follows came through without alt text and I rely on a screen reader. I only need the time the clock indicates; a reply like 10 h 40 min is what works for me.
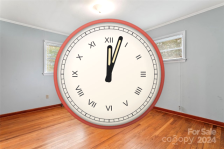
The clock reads 12 h 03 min
